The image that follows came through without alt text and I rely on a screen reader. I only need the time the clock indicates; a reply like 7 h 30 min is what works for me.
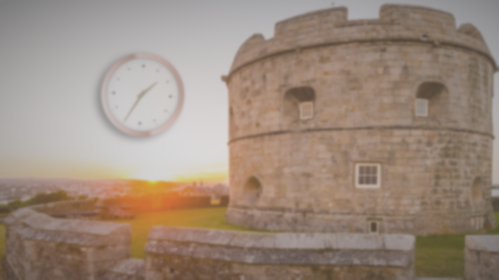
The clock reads 1 h 35 min
